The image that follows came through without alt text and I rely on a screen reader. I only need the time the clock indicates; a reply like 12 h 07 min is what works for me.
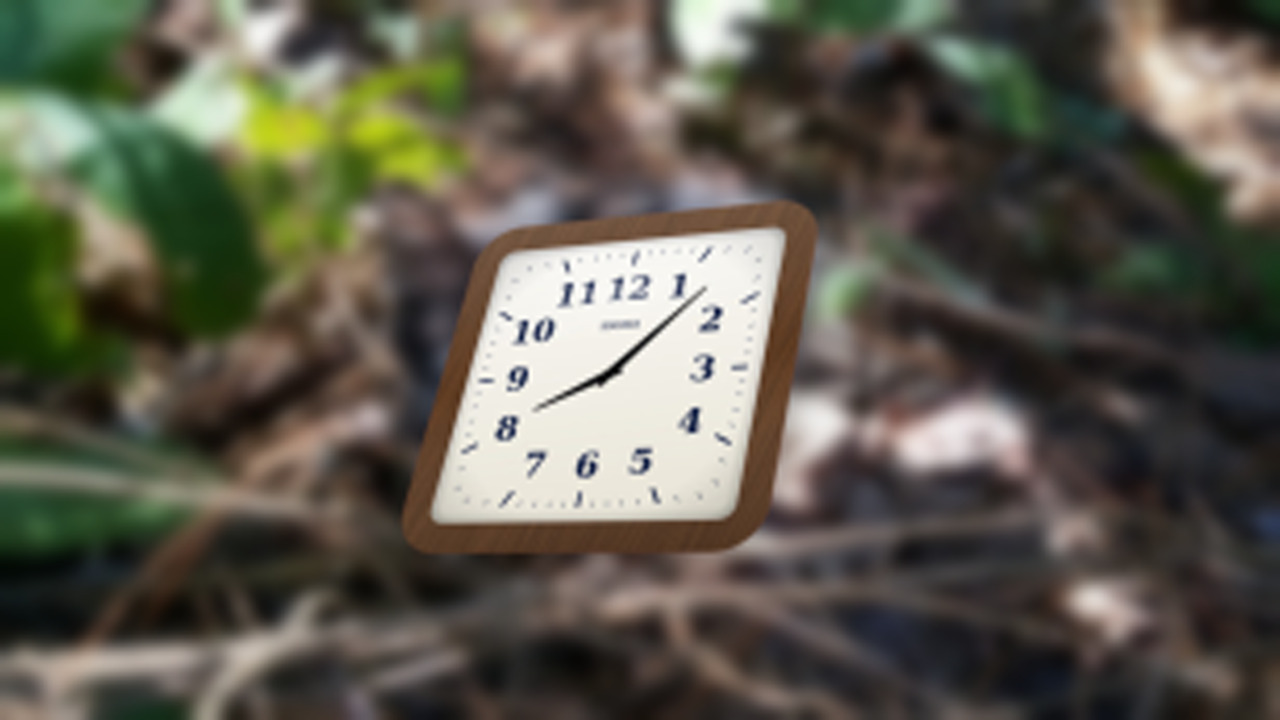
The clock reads 8 h 07 min
